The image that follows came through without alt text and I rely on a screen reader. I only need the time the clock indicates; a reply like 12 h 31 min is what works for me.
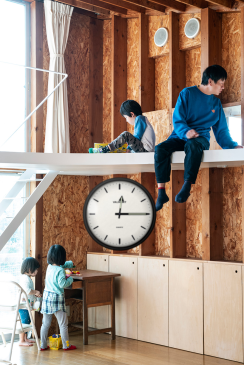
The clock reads 12 h 15 min
